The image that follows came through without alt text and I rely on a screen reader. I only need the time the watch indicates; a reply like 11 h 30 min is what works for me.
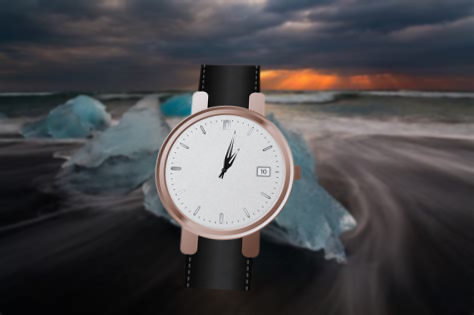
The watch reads 1 h 02 min
